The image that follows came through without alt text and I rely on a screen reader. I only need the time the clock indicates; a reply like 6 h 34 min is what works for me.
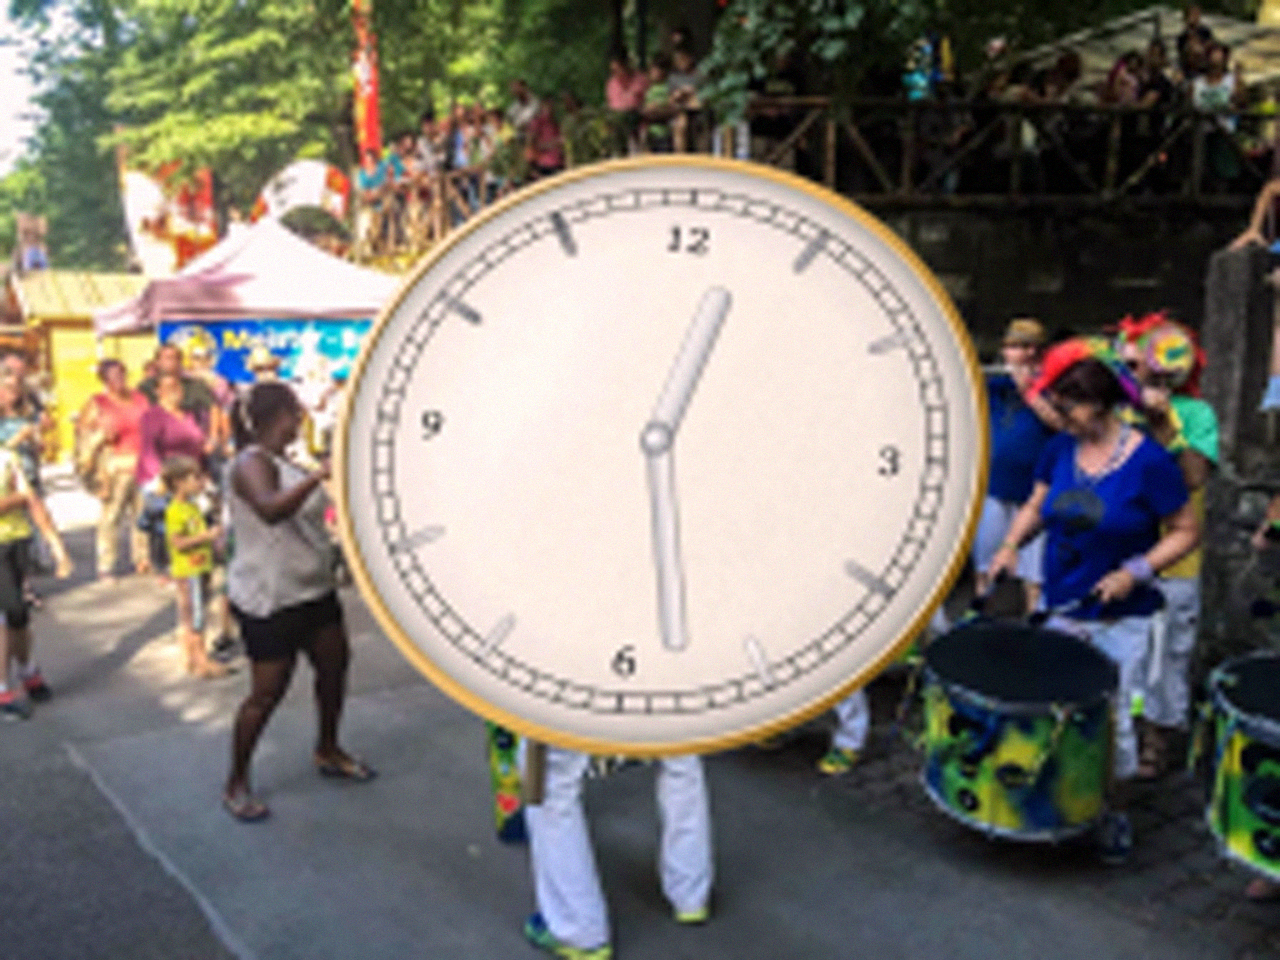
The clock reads 12 h 28 min
